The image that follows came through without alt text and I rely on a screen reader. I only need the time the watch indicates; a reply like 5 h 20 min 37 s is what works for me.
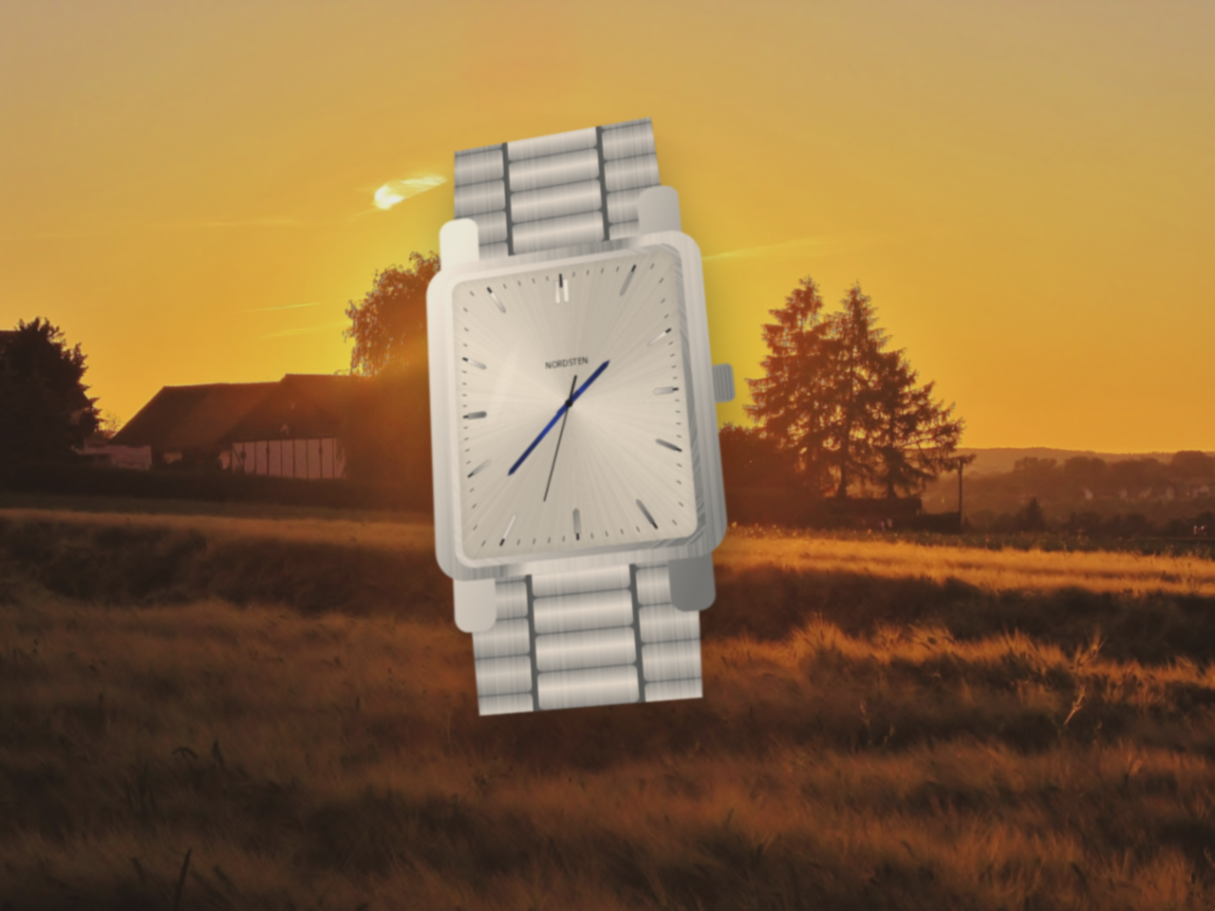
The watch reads 1 h 37 min 33 s
